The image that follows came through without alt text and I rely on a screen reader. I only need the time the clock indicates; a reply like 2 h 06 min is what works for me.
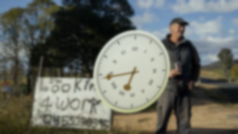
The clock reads 6 h 44 min
